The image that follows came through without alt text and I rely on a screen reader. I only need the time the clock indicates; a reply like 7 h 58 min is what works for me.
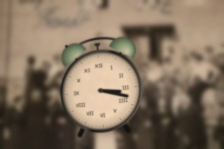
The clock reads 3 h 18 min
